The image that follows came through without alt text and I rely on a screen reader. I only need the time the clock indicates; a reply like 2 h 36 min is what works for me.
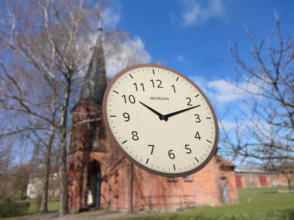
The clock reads 10 h 12 min
